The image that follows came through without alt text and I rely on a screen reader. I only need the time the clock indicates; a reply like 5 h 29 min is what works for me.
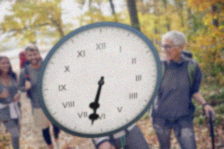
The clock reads 6 h 32 min
